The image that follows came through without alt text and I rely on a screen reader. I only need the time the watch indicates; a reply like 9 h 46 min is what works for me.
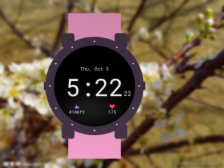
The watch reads 5 h 22 min
